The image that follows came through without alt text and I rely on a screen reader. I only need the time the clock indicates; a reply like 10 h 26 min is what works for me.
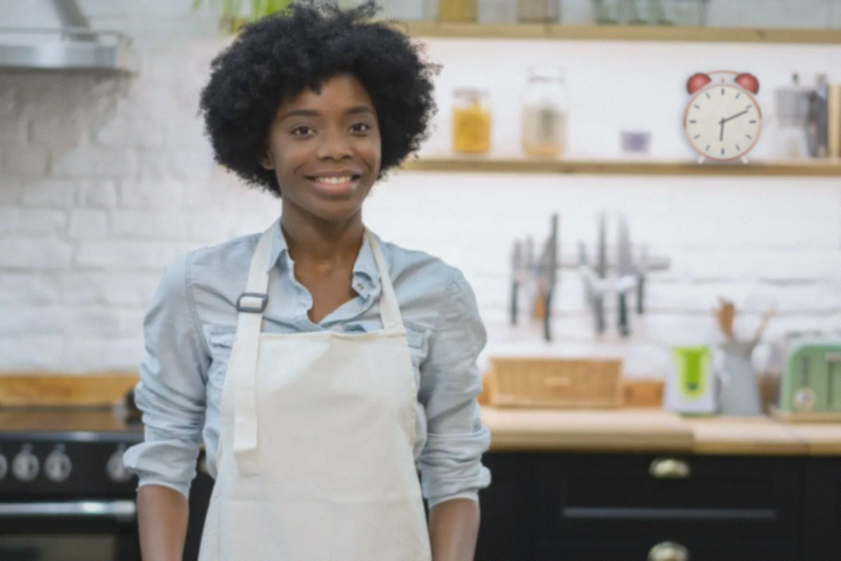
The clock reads 6 h 11 min
